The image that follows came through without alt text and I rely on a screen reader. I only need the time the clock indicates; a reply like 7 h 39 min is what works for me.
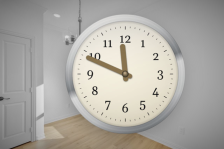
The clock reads 11 h 49 min
